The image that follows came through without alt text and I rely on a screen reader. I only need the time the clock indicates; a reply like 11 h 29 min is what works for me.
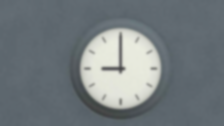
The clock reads 9 h 00 min
